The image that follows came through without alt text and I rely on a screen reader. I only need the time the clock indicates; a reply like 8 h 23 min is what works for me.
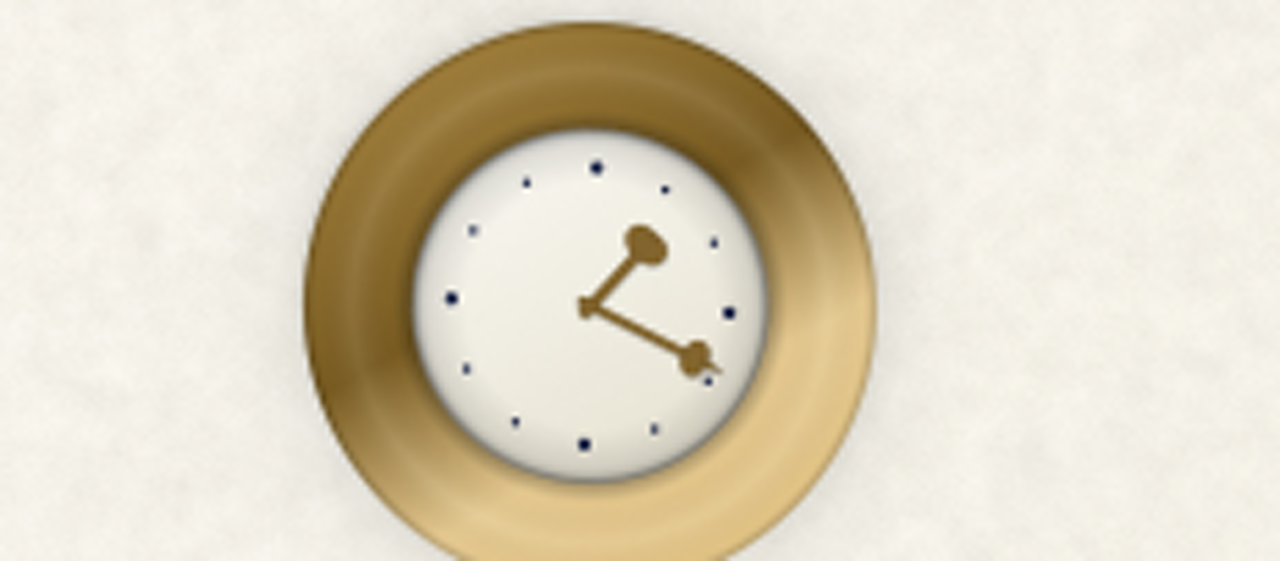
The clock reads 1 h 19 min
